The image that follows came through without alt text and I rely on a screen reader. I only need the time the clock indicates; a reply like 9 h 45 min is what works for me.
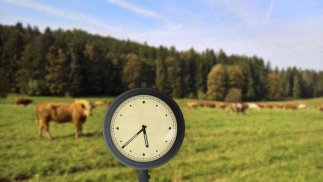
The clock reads 5 h 38 min
